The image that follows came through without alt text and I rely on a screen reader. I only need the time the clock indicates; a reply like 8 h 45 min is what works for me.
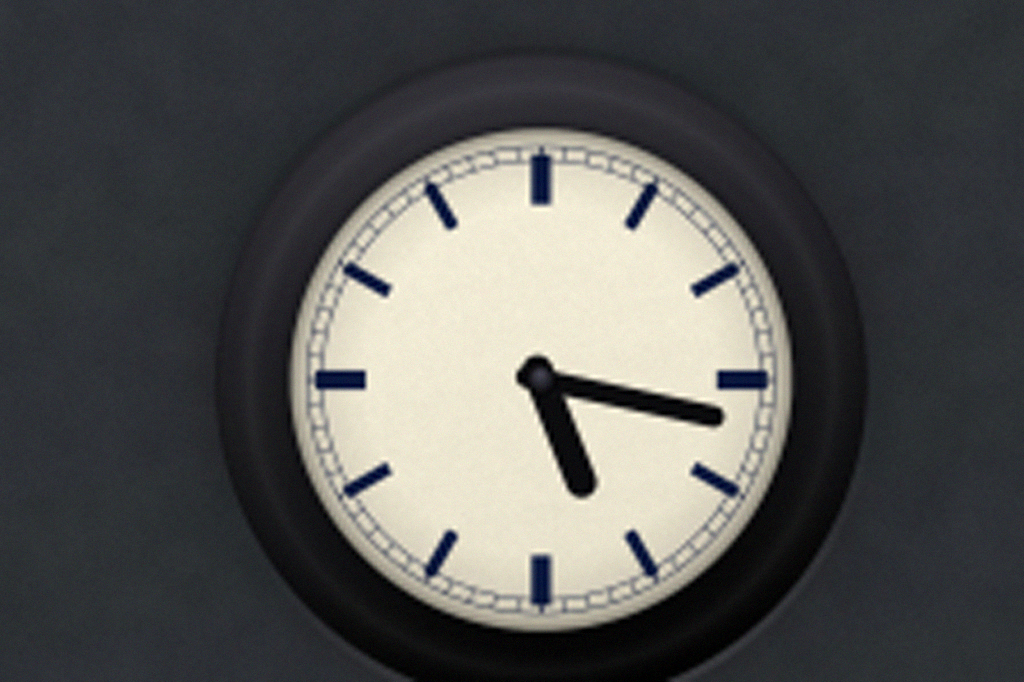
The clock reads 5 h 17 min
